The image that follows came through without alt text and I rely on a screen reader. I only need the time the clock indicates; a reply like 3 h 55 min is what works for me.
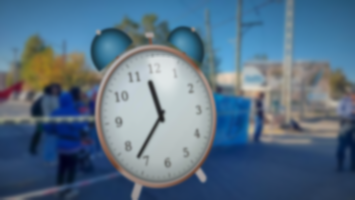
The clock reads 11 h 37 min
